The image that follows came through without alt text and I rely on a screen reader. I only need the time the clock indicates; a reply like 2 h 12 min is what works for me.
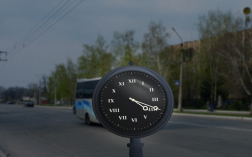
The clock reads 4 h 19 min
